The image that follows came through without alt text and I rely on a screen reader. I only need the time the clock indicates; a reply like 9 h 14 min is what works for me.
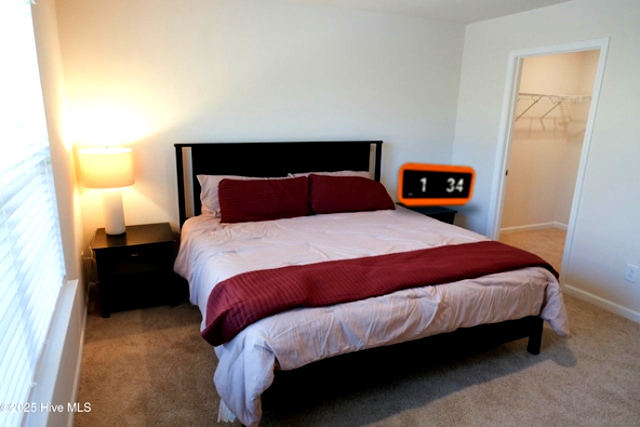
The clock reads 1 h 34 min
